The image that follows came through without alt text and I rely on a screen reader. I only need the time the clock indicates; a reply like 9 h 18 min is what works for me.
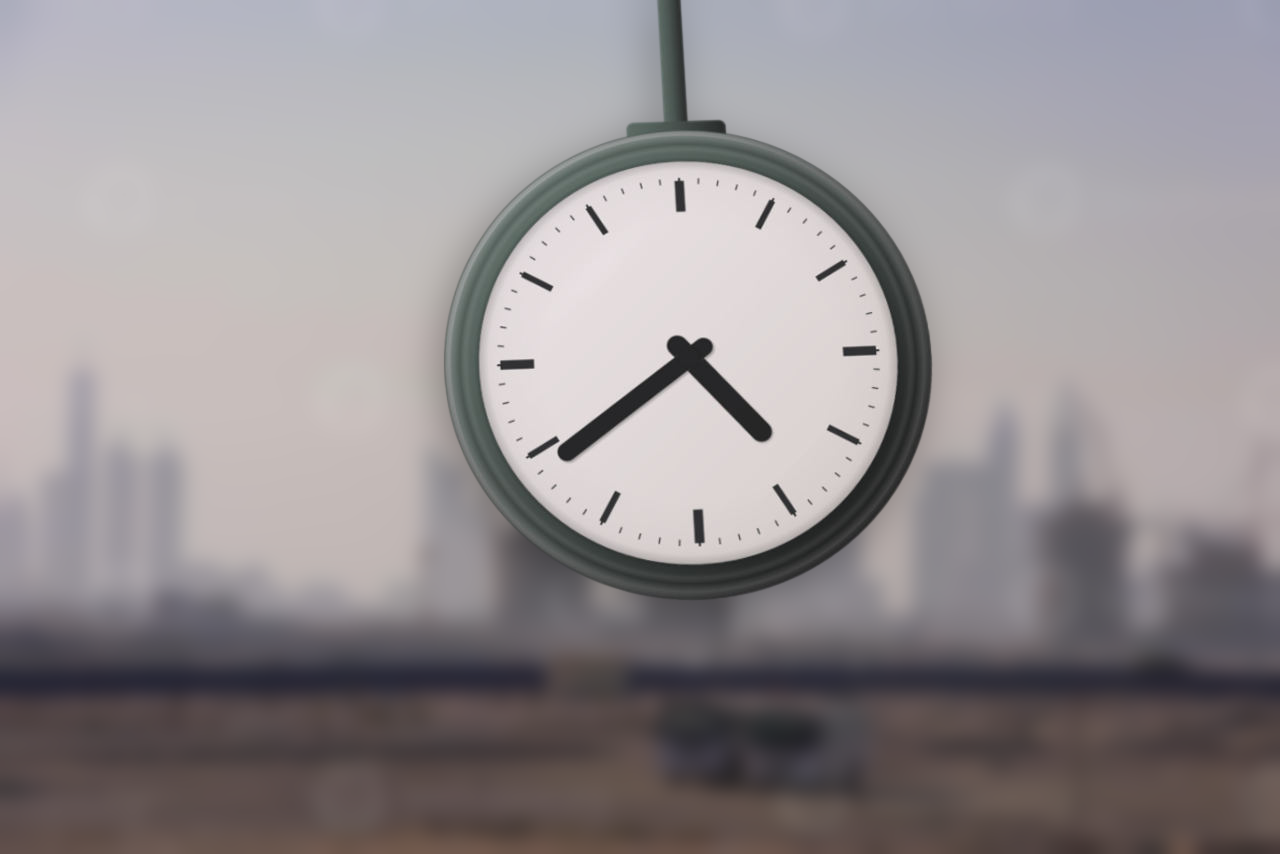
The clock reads 4 h 39 min
